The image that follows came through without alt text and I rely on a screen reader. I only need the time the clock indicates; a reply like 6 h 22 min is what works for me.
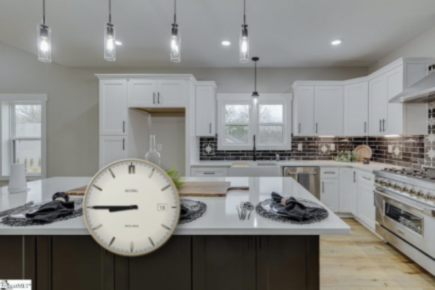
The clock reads 8 h 45 min
